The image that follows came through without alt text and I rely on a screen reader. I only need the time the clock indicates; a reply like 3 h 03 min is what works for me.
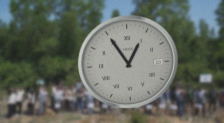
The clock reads 12 h 55 min
